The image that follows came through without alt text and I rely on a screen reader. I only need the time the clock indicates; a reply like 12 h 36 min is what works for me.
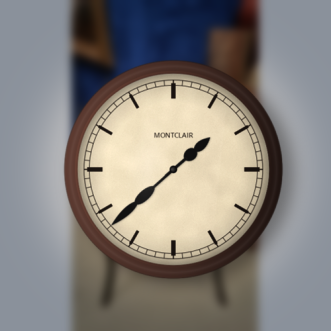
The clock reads 1 h 38 min
